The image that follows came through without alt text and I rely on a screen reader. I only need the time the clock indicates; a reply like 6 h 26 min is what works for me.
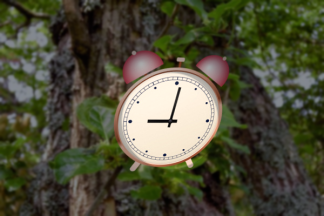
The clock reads 9 h 01 min
